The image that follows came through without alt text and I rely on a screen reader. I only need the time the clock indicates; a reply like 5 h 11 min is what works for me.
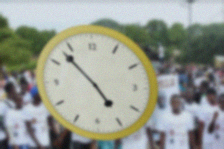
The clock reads 4 h 53 min
